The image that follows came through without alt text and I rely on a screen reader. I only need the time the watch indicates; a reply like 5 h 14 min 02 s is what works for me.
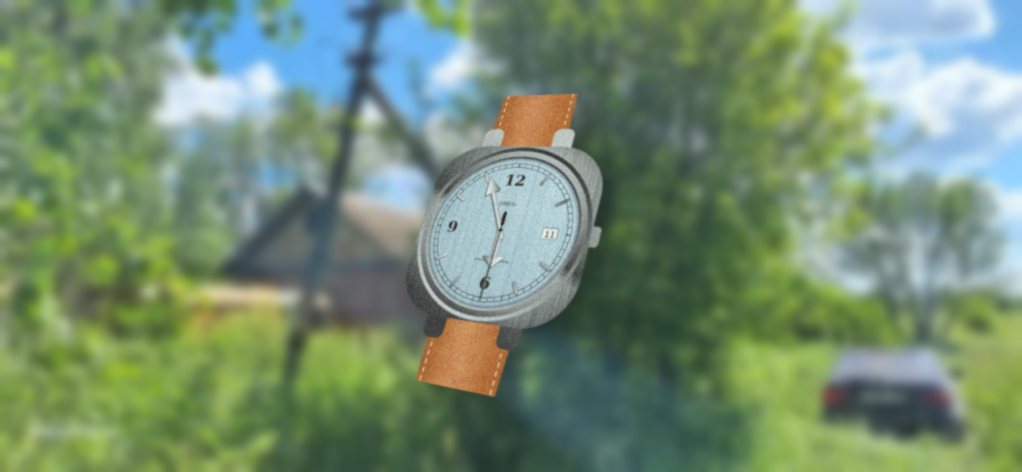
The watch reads 5 h 55 min 30 s
